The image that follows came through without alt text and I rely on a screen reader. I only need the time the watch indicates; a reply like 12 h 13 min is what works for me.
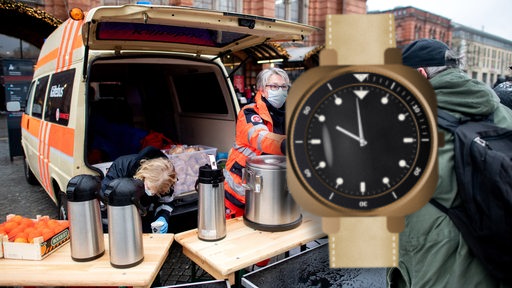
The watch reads 9 h 59 min
